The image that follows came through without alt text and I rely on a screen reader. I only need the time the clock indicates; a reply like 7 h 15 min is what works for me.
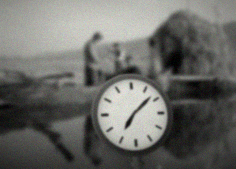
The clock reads 7 h 08 min
